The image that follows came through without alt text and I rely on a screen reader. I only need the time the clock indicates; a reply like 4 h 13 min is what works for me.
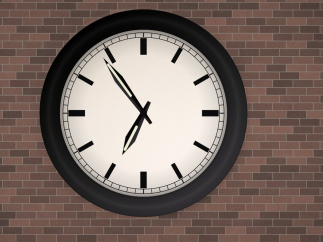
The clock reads 6 h 54 min
